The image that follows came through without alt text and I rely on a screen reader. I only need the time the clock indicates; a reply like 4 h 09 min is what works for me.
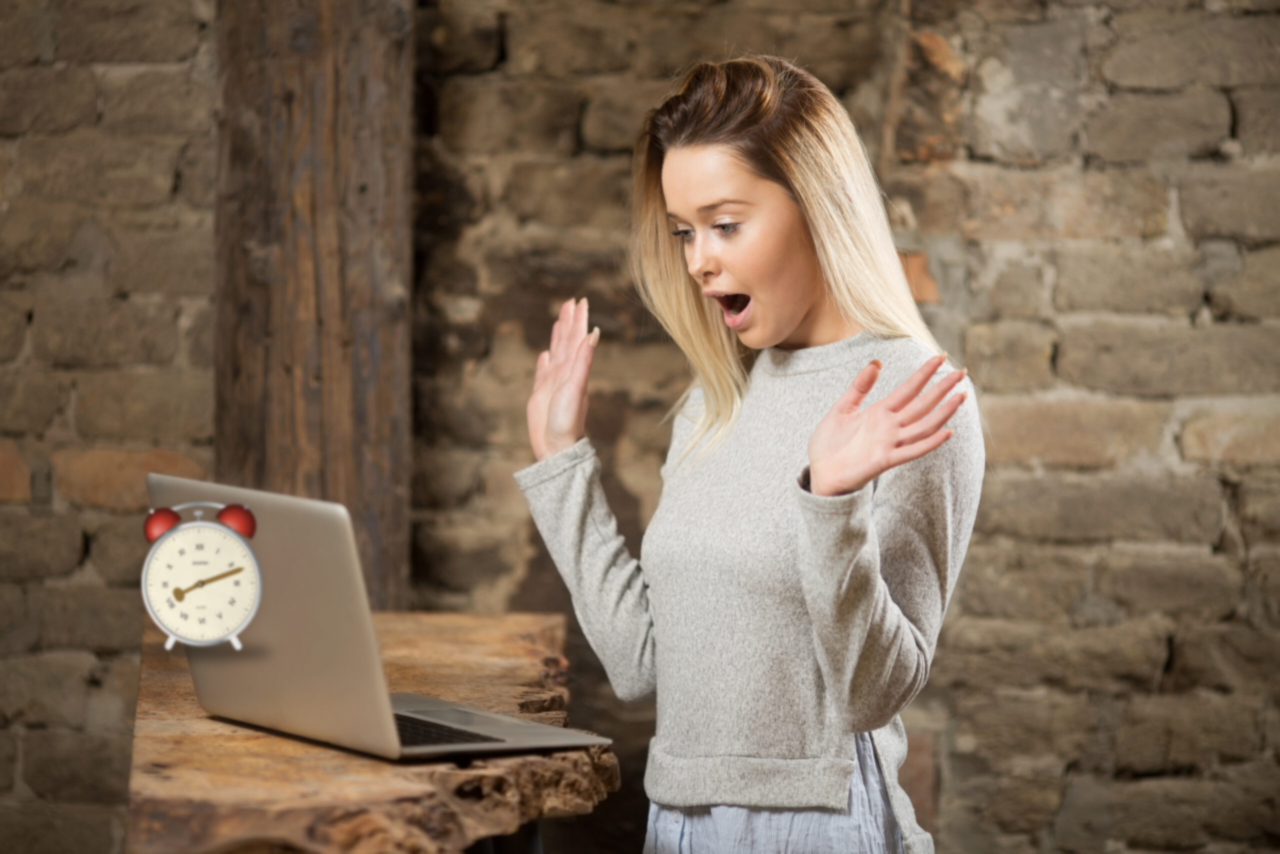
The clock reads 8 h 12 min
